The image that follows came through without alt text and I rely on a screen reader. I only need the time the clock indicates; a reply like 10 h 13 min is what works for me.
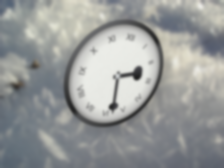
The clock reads 2 h 28 min
